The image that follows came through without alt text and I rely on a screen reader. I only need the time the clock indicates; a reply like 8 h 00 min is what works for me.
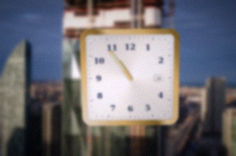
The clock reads 10 h 54 min
